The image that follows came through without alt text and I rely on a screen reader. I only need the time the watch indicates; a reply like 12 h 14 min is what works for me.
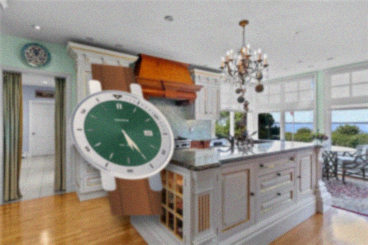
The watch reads 5 h 25 min
